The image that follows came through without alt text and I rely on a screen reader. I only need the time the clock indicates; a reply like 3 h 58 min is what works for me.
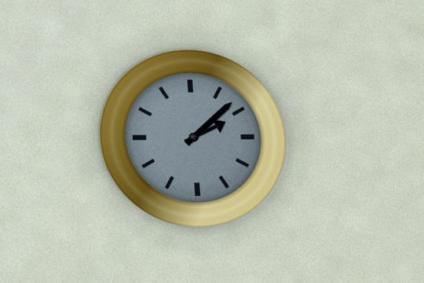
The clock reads 2 h 08 min
